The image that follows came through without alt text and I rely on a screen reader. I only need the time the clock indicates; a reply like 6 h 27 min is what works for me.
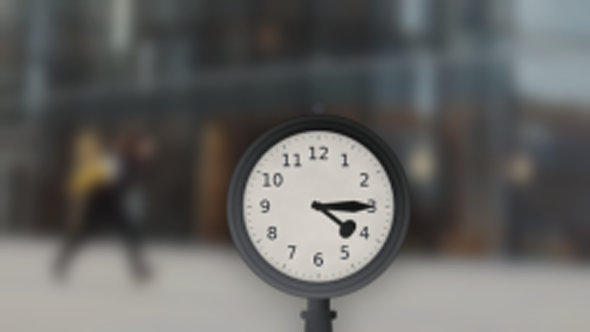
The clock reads 4 h 15 min
